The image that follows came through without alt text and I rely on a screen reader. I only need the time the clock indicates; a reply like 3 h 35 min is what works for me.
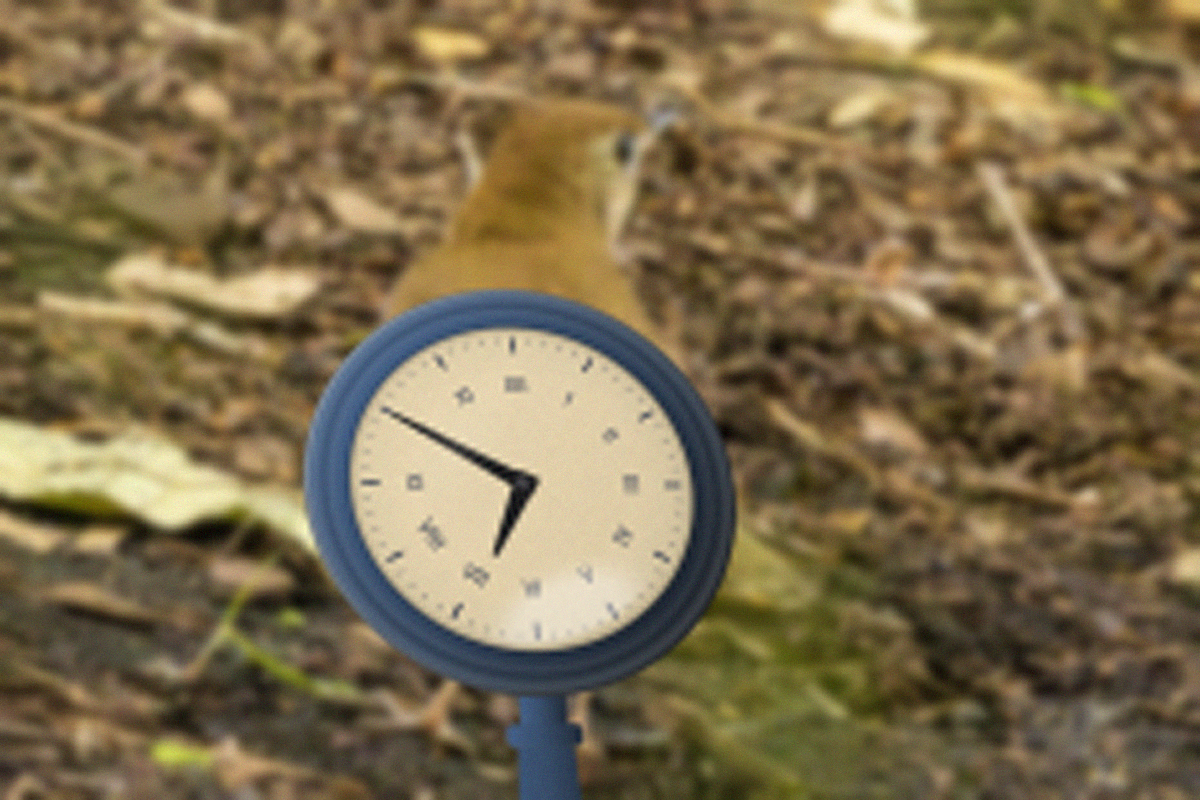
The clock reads 6 h 50 min
